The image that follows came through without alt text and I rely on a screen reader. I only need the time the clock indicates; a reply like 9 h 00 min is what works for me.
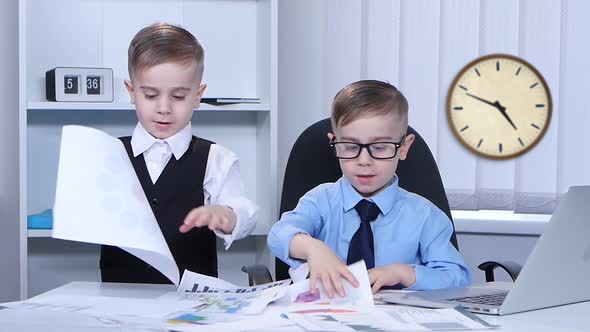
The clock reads 4 h 49 min
